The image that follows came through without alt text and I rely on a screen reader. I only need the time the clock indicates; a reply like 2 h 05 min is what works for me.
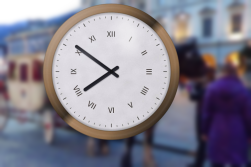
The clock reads 7 h 51 min
